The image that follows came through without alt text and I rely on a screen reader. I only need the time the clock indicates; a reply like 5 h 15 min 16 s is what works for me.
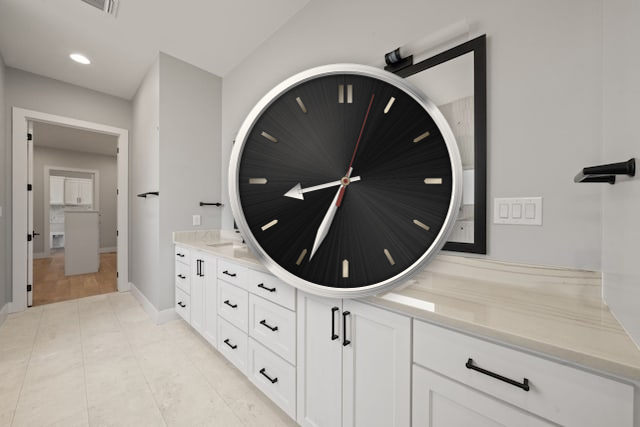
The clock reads 8 h 34 min 03 s
